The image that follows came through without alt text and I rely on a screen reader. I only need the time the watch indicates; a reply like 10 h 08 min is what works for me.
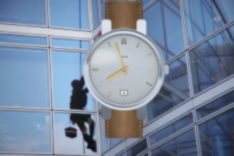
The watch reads 7 h 57 min
